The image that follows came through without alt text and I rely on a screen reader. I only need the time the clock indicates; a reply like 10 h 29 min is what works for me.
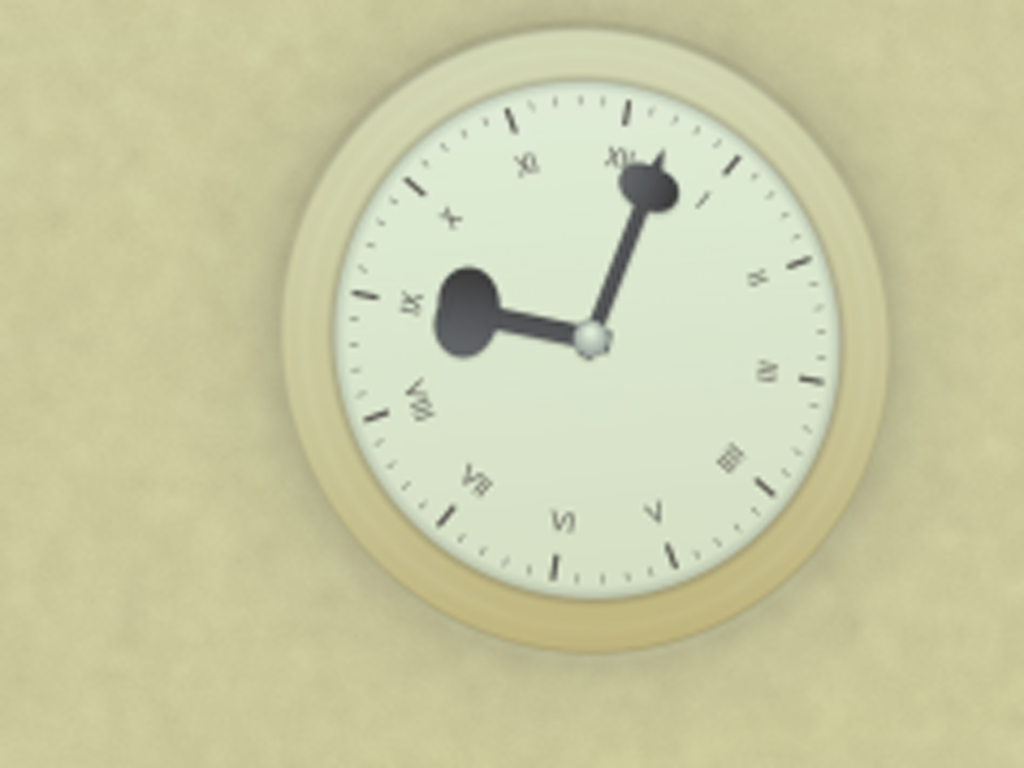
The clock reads 9 h 02 min
